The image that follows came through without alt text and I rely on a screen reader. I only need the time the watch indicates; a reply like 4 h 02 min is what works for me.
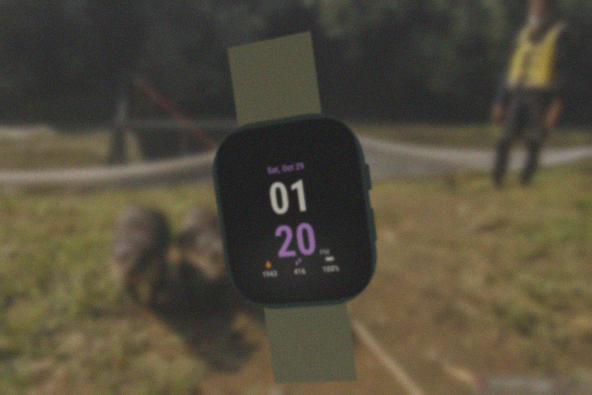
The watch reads 1 h 20 min
